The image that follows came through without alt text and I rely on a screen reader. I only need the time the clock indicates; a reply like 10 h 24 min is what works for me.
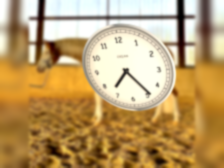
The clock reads 7 h 24 min
